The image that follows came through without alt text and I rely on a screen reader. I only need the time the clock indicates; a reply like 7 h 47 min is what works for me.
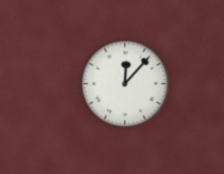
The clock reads 12 h 07 min
